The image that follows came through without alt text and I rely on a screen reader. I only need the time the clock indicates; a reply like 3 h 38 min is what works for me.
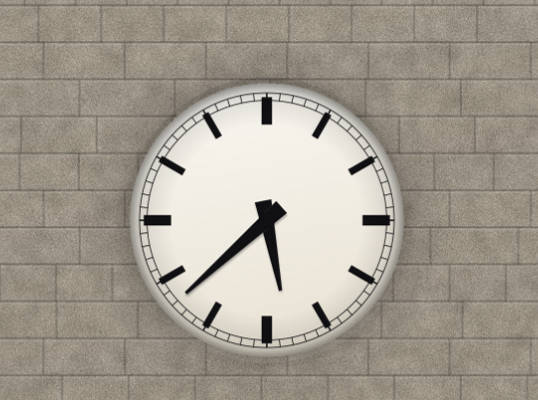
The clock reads 5 h 38 min
